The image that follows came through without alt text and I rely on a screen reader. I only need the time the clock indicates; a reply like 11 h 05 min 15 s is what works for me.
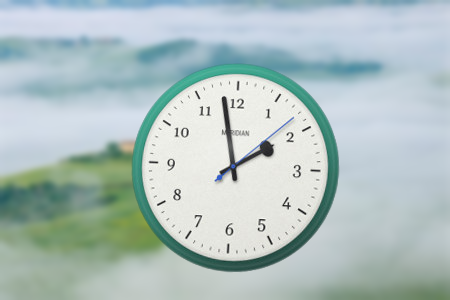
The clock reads 1 h 58 min 08 s
